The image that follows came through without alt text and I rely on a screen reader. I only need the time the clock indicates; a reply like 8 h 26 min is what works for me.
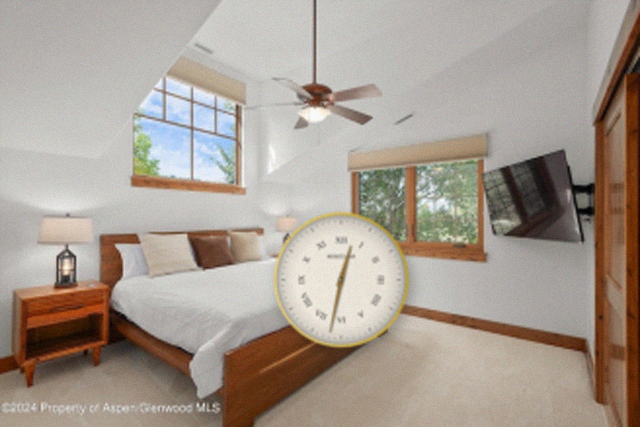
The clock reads 12 h 32 min
